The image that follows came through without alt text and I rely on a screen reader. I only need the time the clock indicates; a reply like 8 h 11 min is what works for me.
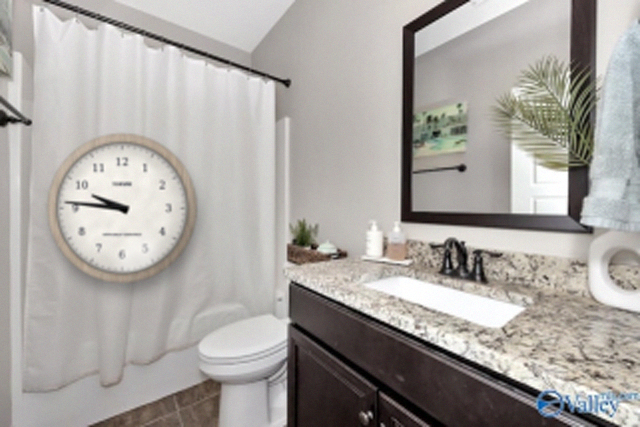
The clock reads 9 h 46 min
